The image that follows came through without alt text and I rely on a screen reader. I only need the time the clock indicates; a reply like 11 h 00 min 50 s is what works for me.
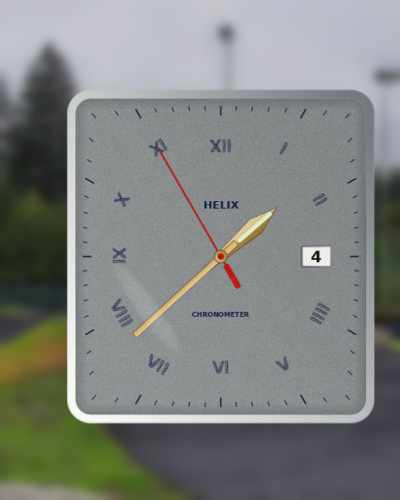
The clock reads 1 h 37 min 55 s
